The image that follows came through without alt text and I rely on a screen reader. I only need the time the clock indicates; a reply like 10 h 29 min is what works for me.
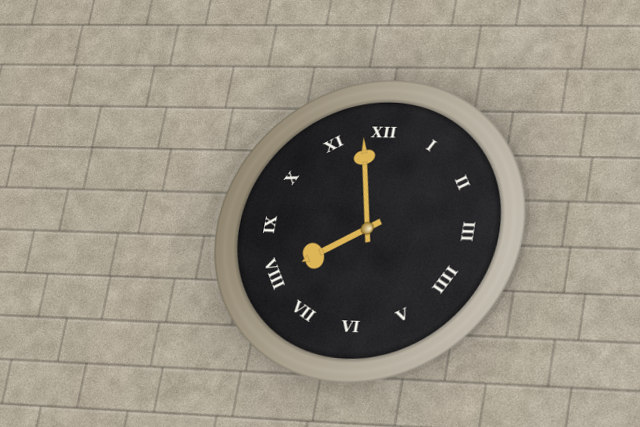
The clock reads 7 h 58 min
